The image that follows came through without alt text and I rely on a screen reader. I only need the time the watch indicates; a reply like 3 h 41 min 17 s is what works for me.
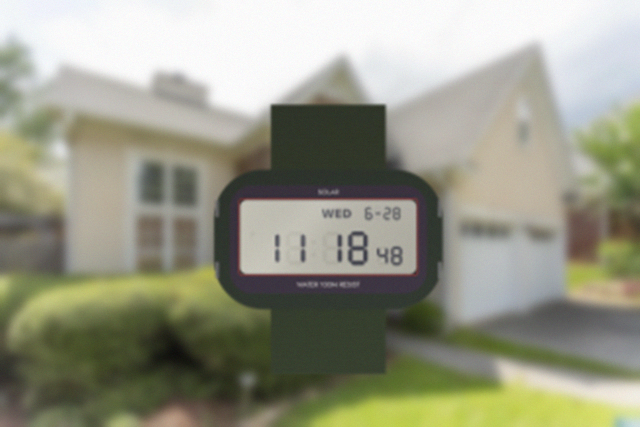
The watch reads 11 h 18 min 48 s
